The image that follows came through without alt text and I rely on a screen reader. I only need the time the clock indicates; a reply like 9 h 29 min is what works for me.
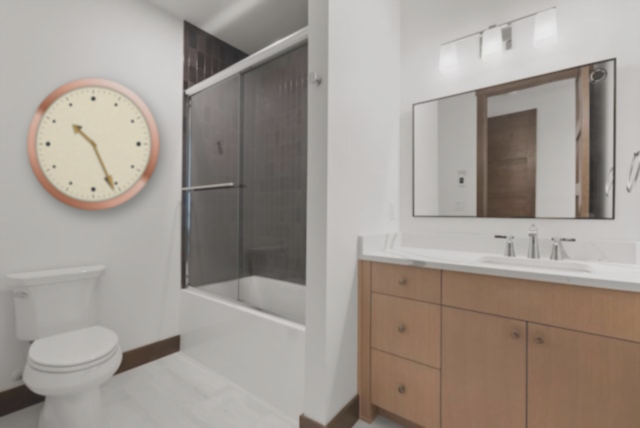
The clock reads 10 h 26 min
